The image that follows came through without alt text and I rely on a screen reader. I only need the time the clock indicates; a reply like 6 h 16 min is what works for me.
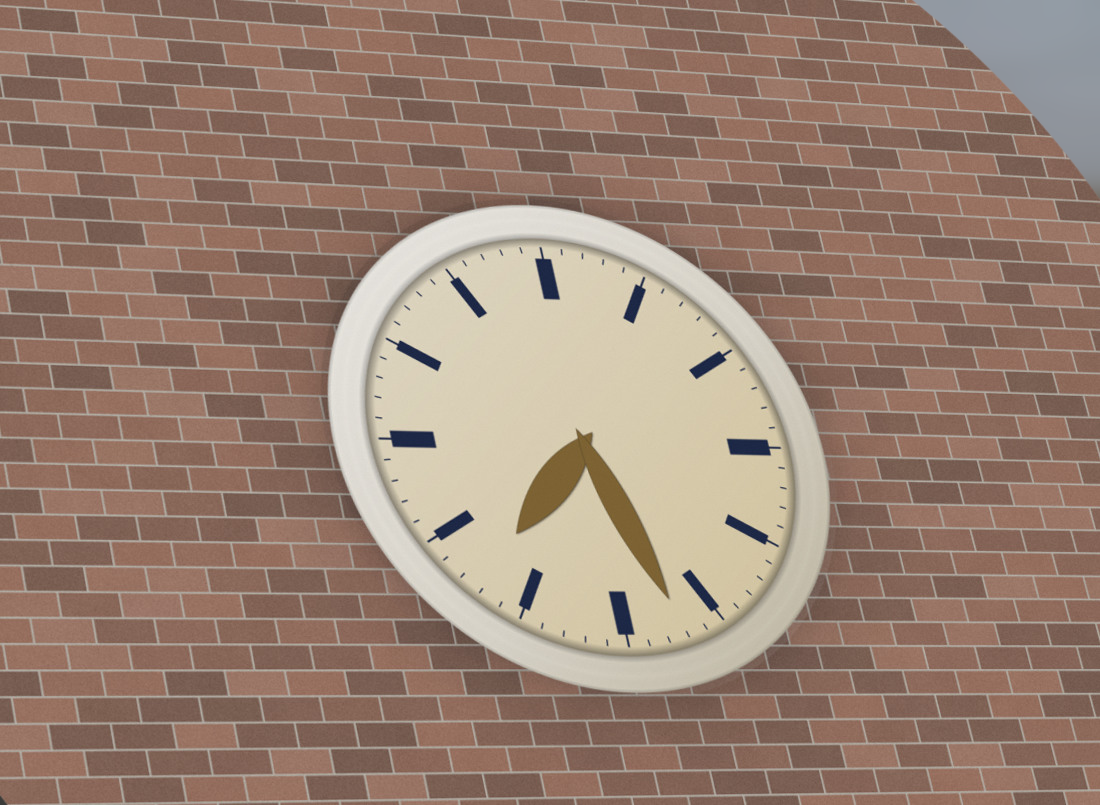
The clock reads 7 h 27 min
